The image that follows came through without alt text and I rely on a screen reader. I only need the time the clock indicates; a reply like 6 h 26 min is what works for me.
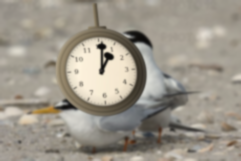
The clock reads 1 h 01 min
